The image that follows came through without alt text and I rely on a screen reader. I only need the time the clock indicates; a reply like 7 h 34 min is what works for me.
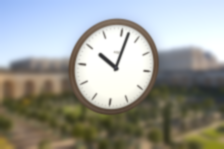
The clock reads 10 h 02 min
